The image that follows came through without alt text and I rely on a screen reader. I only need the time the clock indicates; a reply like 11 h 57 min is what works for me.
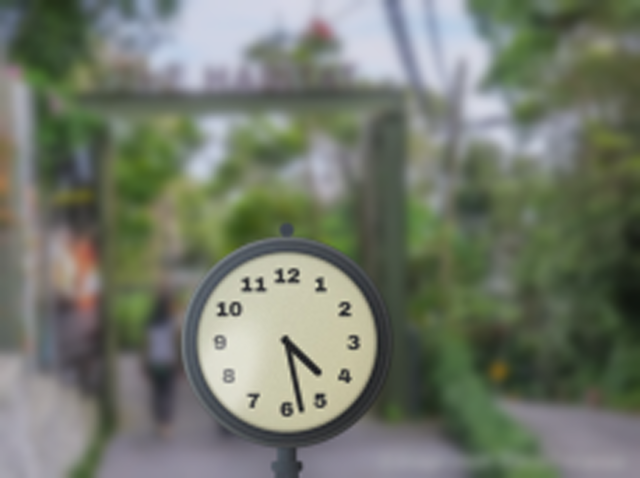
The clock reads 4 h 28 min
